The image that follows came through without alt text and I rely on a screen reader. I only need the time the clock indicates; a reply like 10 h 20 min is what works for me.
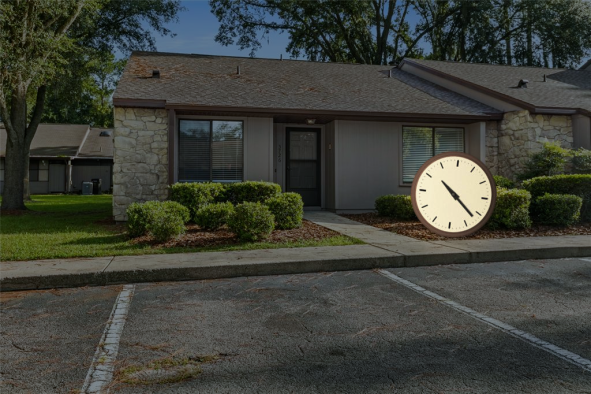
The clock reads 10 h 22 min
